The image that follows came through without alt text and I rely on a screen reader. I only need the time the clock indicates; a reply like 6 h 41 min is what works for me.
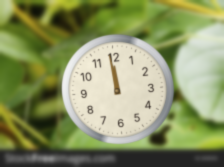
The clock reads 11 h 59 min
